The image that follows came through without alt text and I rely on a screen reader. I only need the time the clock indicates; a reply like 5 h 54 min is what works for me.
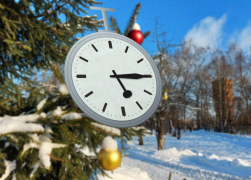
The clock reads 5 h 15 min
